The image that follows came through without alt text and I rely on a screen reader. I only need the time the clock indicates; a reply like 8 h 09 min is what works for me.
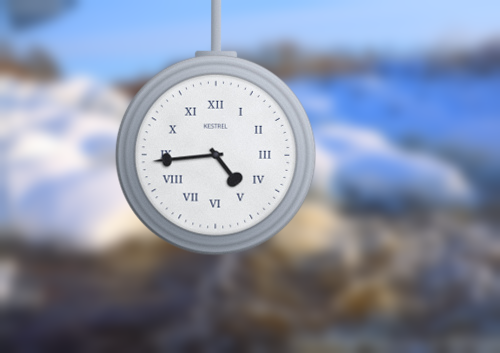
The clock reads 4 h 44 min
